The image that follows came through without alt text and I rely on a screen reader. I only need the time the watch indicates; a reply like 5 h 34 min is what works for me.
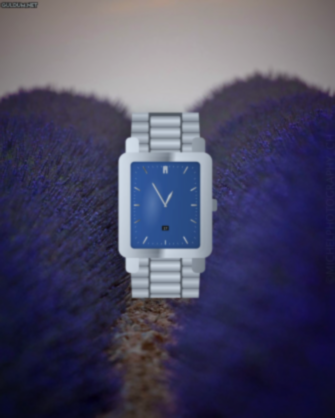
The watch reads 12 h 55 min
